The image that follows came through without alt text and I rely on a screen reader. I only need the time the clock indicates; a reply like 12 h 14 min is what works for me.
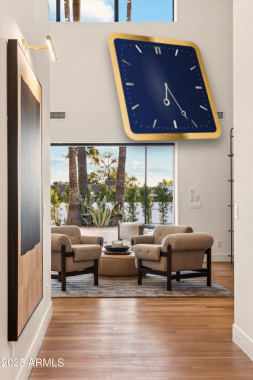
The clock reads 6 h 26 min
